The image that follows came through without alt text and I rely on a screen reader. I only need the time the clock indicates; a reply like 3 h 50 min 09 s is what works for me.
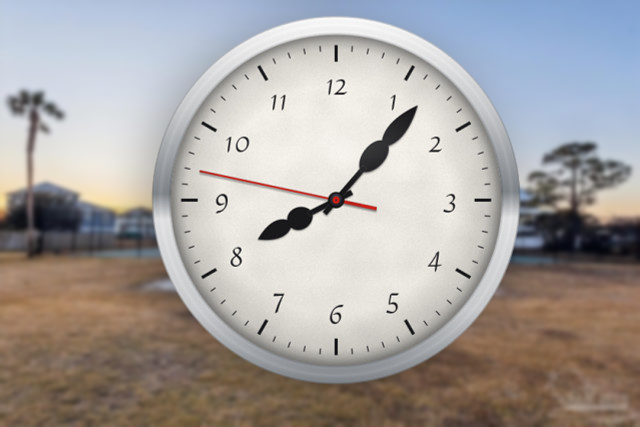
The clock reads 8 h 06 min 47 s
